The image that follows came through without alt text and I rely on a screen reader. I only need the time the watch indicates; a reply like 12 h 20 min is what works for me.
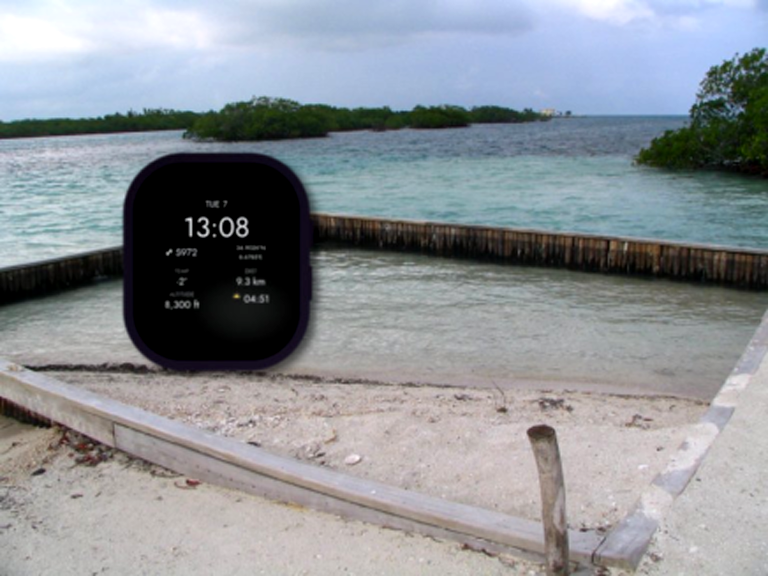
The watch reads 13 h 08 min
